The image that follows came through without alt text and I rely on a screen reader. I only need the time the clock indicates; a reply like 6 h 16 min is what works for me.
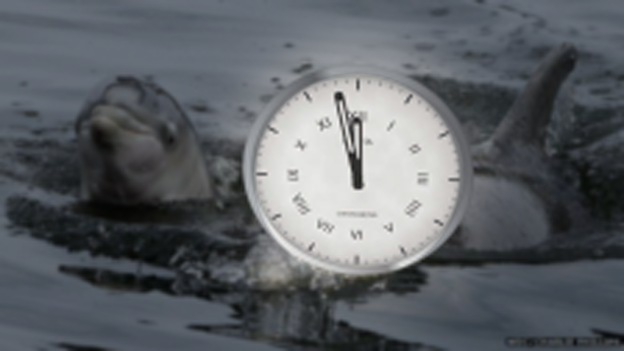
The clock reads 11 h 58 min
